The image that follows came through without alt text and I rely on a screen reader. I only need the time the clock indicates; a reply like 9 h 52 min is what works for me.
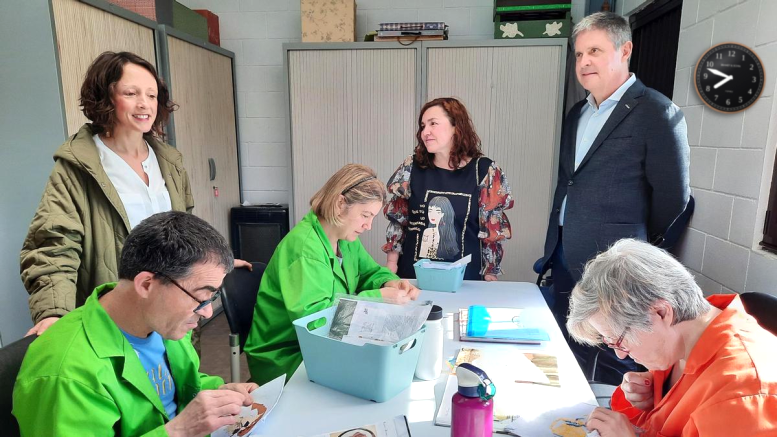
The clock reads 7 h 48 min
